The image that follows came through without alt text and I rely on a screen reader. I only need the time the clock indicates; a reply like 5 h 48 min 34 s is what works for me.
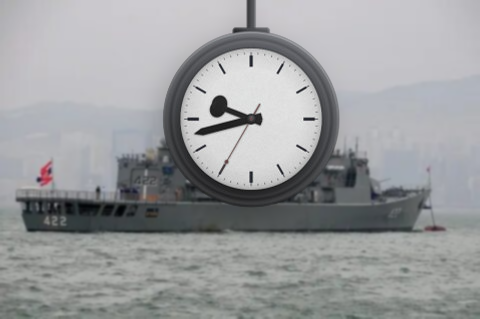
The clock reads 9 h 42 min 35 s
